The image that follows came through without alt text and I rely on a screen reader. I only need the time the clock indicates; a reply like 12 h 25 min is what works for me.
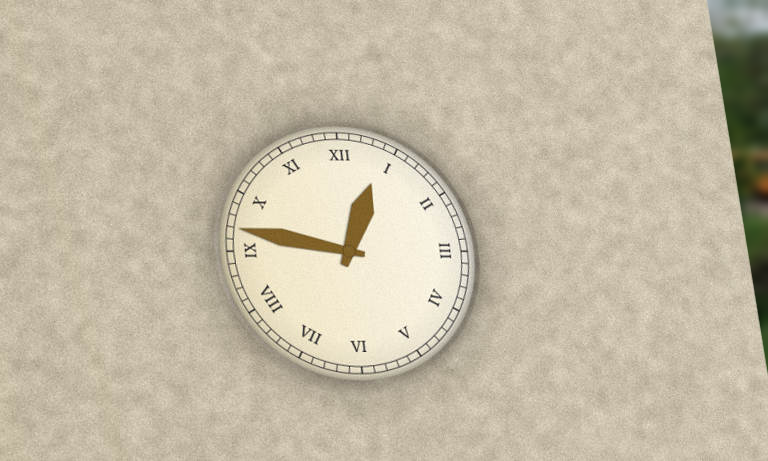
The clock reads 12 h 47 min
